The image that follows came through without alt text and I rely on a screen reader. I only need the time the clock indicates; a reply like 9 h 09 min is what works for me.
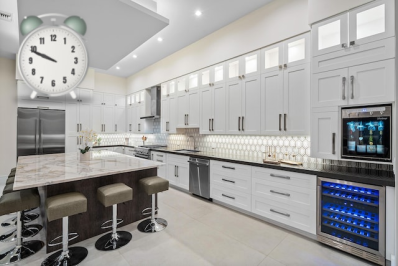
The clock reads 9 h 49 min
